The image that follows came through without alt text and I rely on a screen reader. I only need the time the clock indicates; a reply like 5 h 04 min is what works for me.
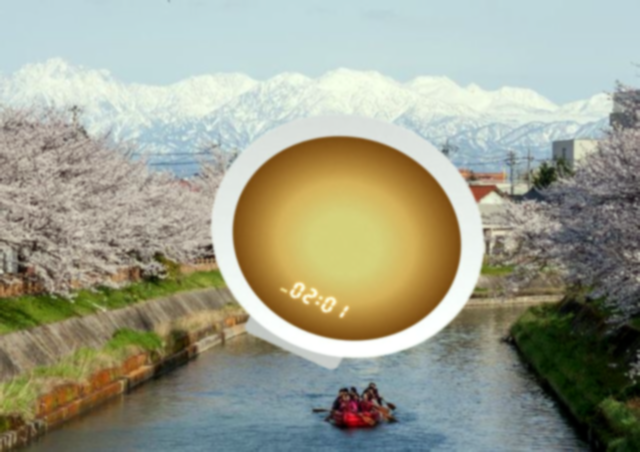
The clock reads 2 h 01 min
